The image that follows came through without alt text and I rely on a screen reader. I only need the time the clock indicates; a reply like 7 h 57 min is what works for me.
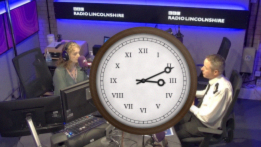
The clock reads 3 h 11 min
